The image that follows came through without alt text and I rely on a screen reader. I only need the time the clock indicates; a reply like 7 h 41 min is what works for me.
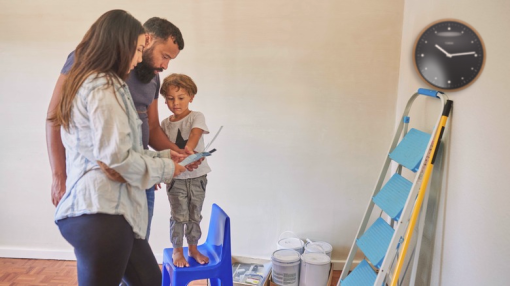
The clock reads 10 h 14 min
